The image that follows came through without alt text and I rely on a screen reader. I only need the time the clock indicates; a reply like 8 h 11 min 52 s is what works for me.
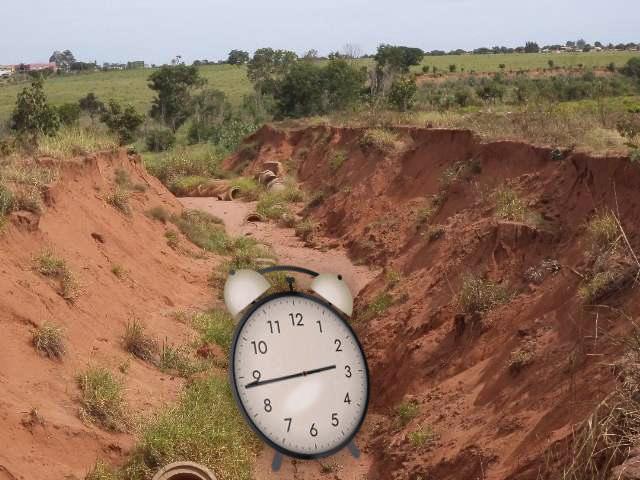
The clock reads 2 h 43 min 44 s
